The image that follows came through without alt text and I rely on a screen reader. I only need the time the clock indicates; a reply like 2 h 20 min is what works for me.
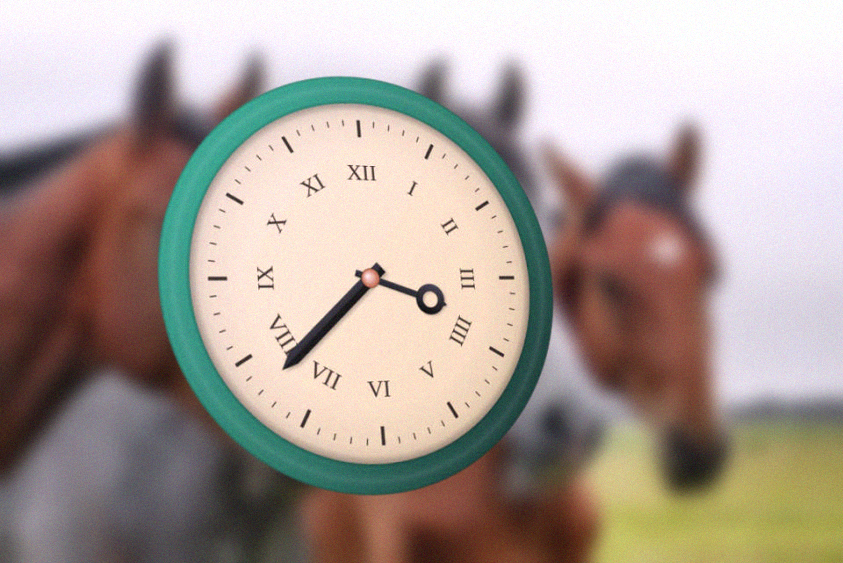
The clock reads 3 h 38 min
